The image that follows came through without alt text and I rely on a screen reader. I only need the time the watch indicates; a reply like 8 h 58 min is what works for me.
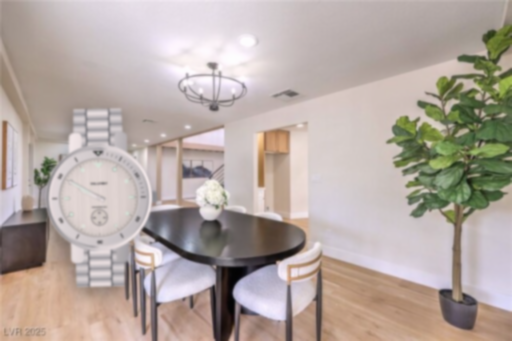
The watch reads 9 h 50 min
